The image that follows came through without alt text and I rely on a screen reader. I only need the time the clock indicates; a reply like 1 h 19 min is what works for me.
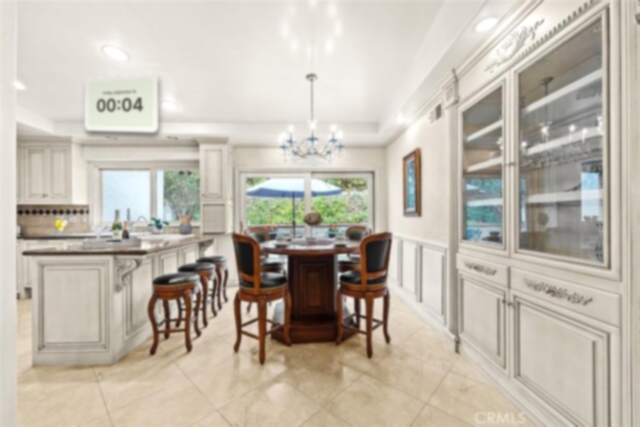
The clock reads 0 h 04 min
